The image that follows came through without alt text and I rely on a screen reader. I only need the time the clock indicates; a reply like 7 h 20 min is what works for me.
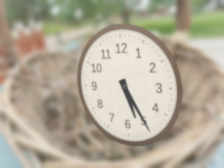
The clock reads 5 h 25 min
